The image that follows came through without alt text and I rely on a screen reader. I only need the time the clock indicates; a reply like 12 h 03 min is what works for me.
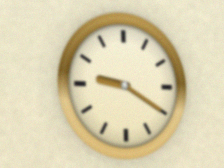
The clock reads 9 h 20 min
